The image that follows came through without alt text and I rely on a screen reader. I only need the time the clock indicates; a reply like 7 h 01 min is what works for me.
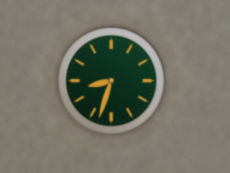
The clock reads 8 h 33 min
